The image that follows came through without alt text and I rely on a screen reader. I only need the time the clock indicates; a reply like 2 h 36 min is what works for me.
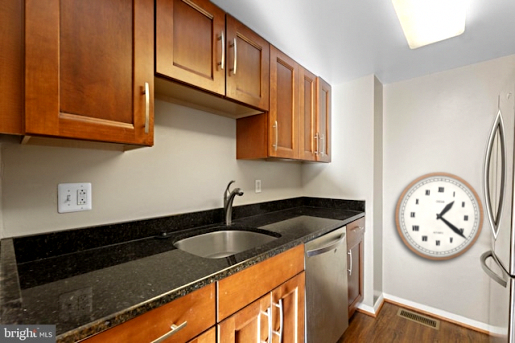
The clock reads 1 h 21 min
